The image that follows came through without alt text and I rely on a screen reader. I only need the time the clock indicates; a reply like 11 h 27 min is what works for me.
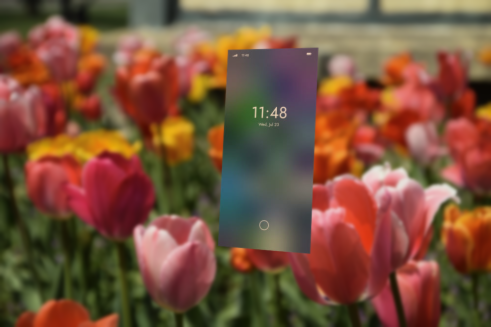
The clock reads 11 h 48 min
